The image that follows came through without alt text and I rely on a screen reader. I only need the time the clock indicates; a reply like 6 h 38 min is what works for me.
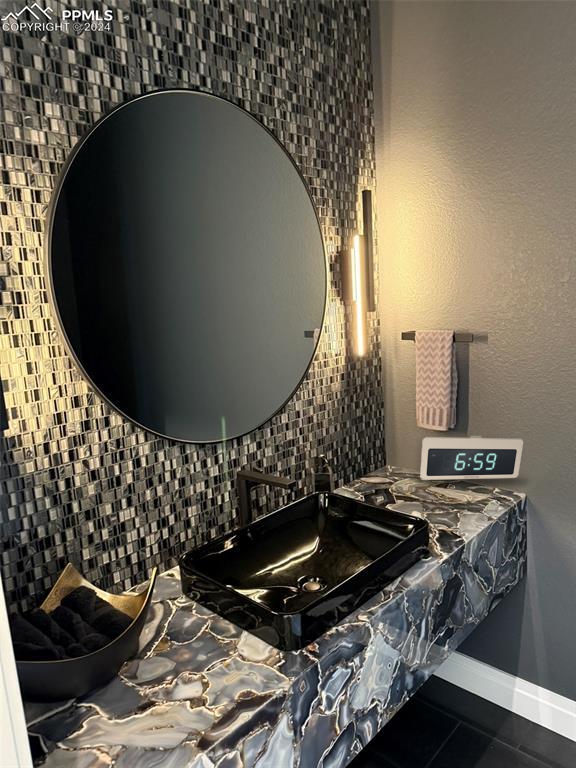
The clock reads 6 h 59 min
